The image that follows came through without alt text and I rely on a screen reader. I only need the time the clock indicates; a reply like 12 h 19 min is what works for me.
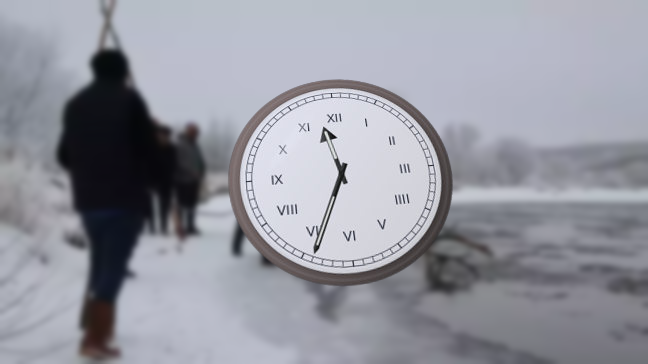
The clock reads 11 h 34 min
